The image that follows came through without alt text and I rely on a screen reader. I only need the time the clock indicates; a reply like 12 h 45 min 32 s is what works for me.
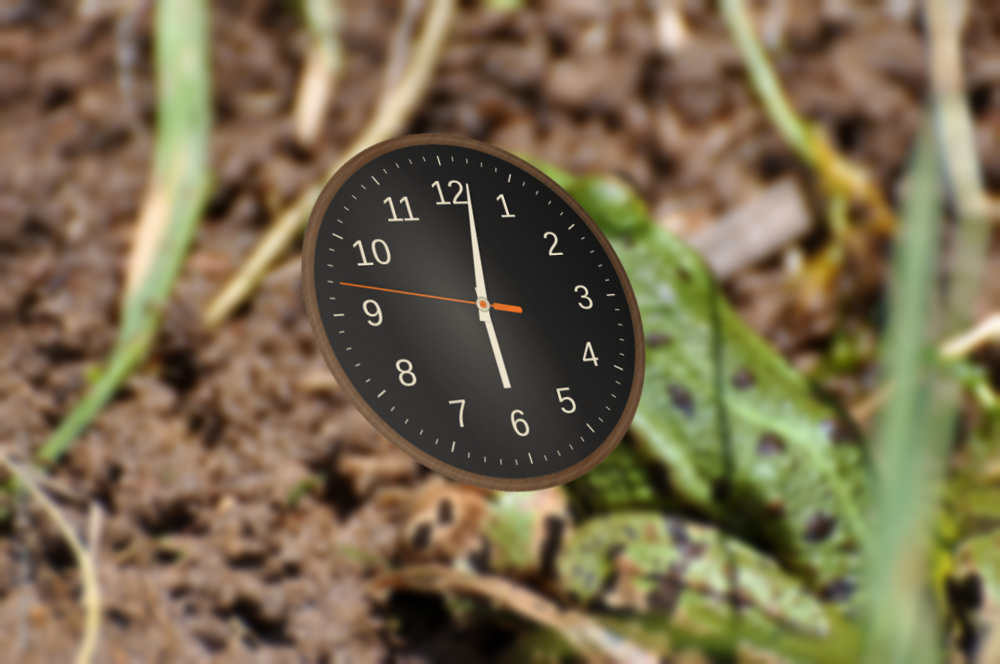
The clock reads 6 h 01 min 47 s
